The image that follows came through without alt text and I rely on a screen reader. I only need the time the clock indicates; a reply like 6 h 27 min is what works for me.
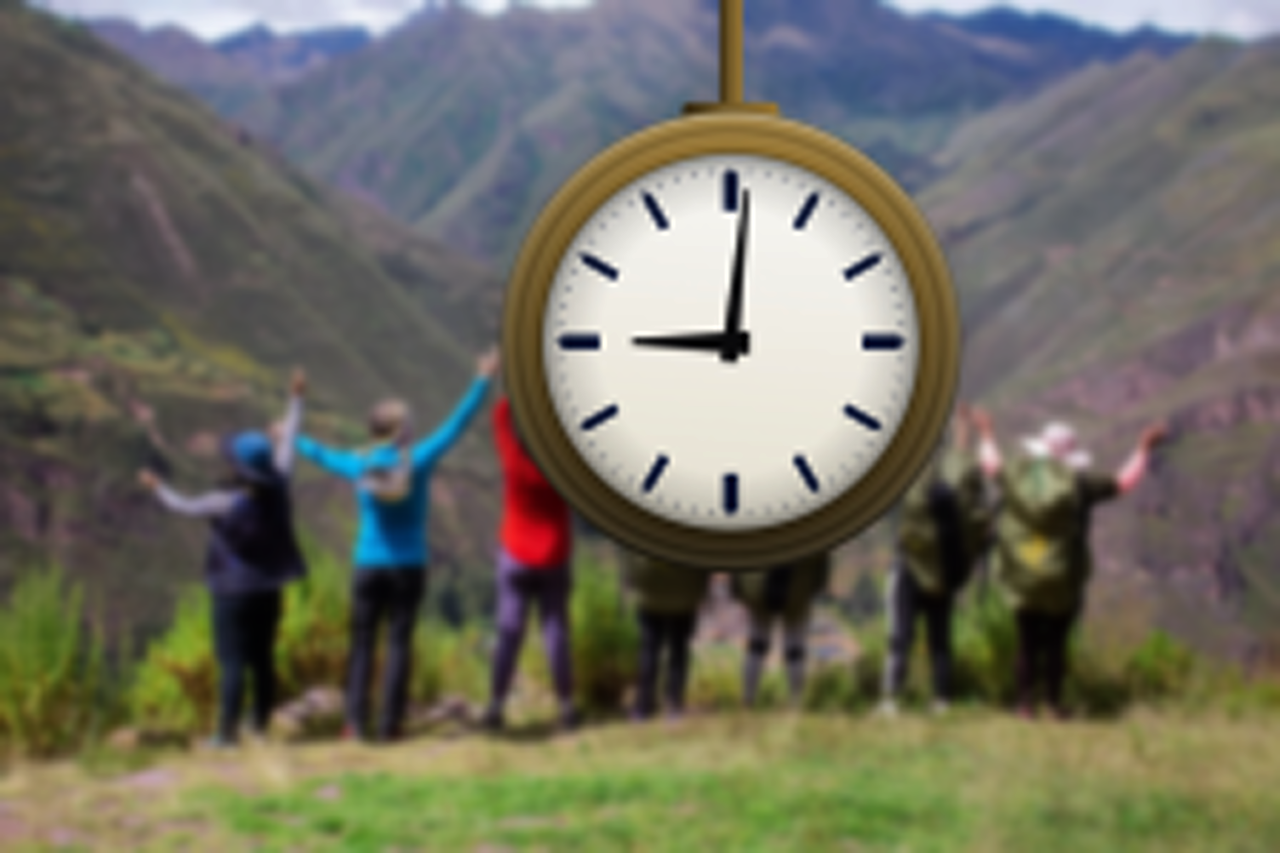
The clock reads 9 h 01 min
